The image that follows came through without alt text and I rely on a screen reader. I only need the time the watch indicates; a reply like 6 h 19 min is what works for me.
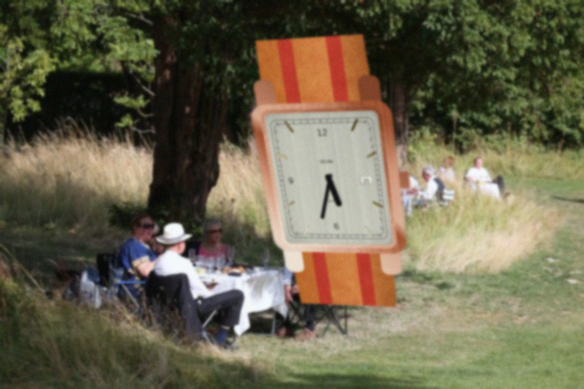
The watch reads 5 h 33 min
